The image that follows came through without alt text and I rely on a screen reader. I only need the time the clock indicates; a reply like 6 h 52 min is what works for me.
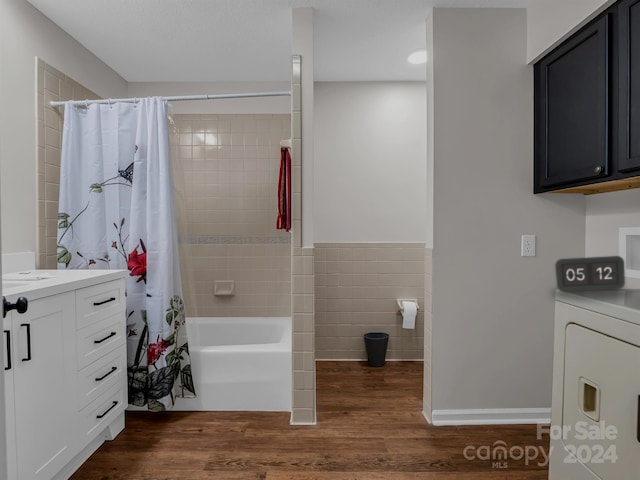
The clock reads 5 h 12 min
